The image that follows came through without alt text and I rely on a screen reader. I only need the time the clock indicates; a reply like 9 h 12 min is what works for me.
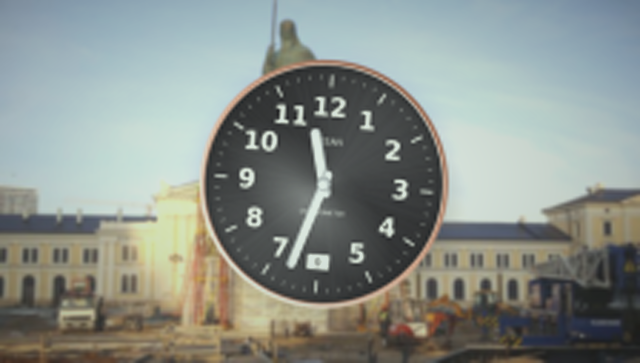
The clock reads 11 h 33 min
